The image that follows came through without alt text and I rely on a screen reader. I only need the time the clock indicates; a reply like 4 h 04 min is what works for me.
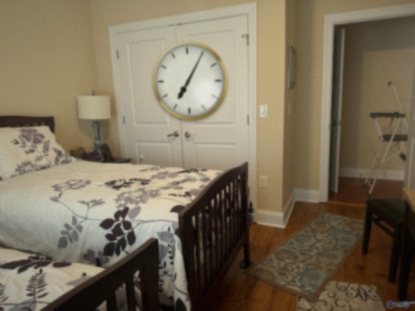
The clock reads 7 h 05 min
